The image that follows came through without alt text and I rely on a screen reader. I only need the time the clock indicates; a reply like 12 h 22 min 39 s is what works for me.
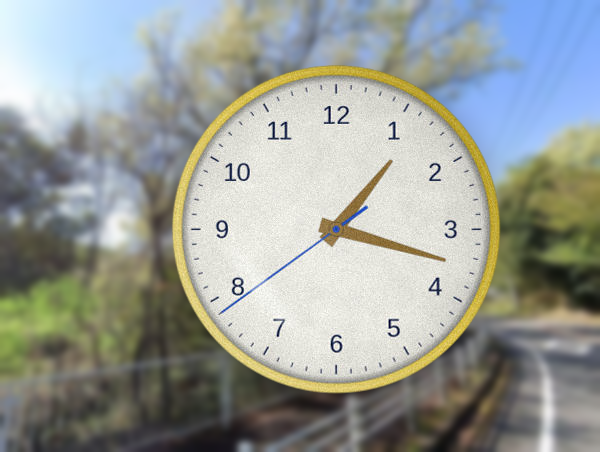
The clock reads 1 h 17 min 39 s
